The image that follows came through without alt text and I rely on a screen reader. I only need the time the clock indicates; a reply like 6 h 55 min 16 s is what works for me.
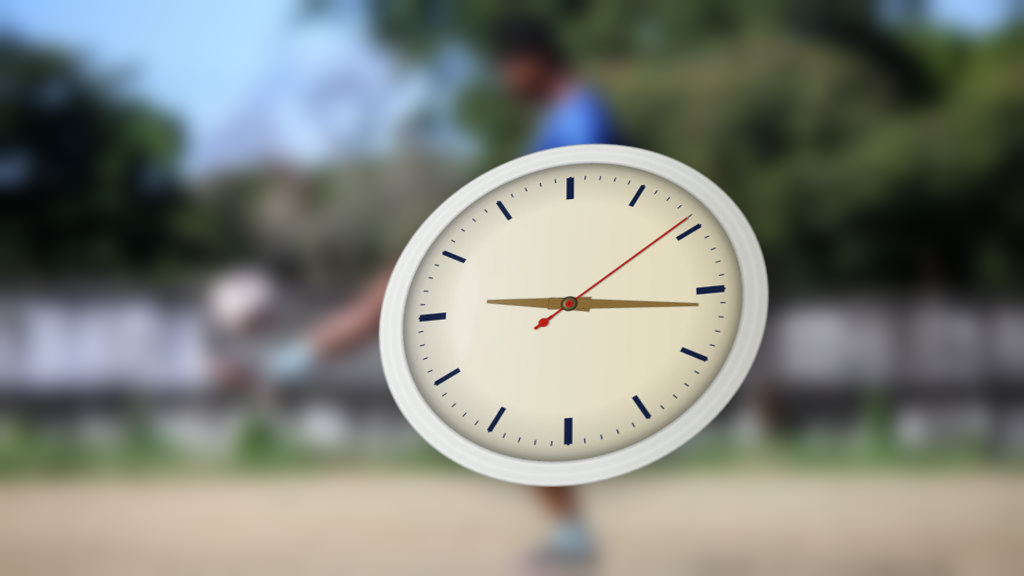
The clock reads 9 h 16 min 09 s
